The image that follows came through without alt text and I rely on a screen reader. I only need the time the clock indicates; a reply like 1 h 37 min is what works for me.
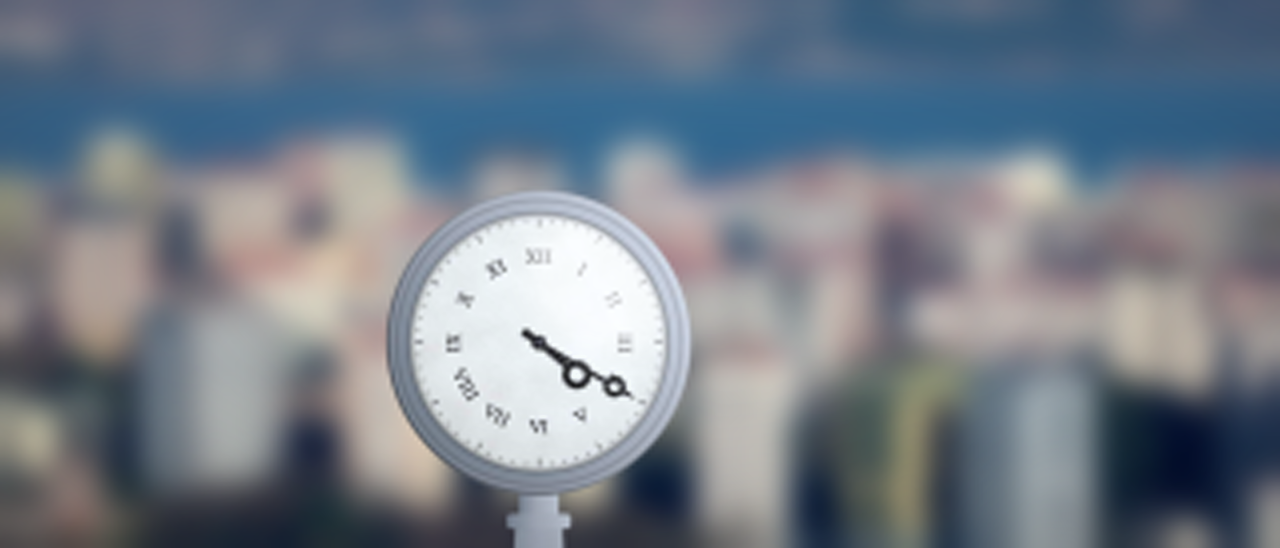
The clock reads 4 h 20 min
